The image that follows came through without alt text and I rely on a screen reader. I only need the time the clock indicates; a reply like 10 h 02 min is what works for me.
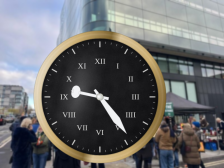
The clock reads 9 h 24 min
